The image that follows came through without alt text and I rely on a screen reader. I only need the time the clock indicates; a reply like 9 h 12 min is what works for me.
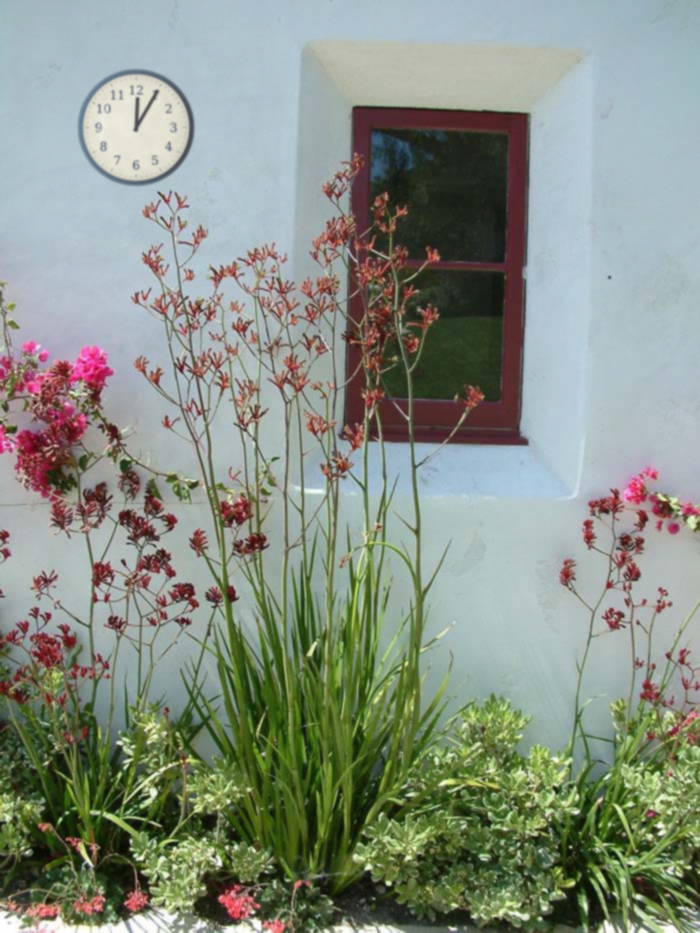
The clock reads 12 h 05 min
